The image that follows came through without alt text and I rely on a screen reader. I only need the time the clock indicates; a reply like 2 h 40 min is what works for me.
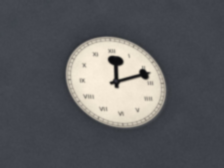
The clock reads 12 h 12 min
